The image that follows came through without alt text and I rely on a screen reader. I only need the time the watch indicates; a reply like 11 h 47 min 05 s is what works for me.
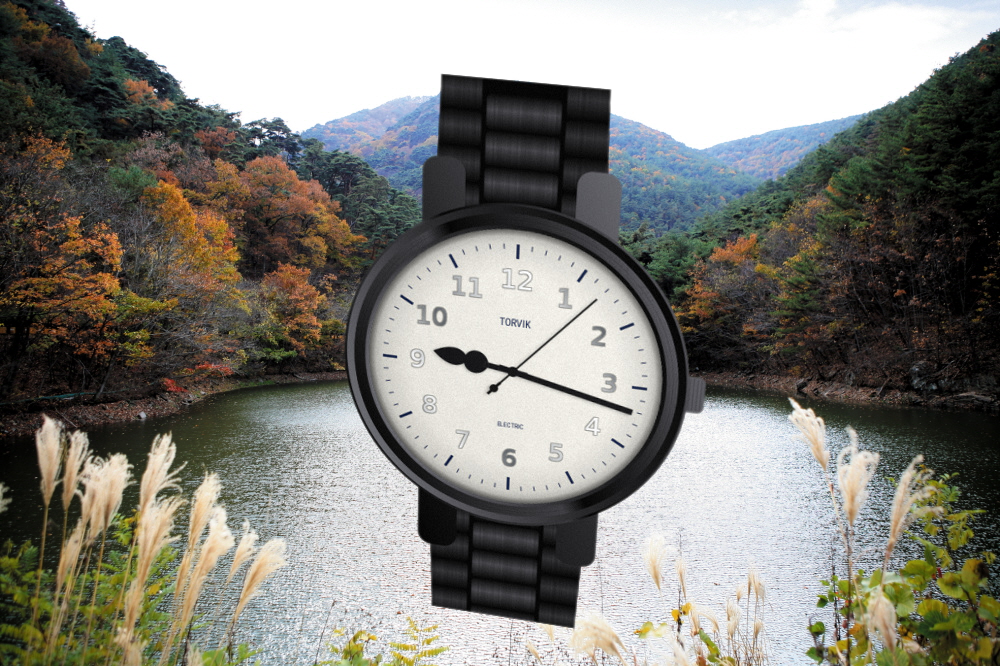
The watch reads 9 h 17 min 07 s
